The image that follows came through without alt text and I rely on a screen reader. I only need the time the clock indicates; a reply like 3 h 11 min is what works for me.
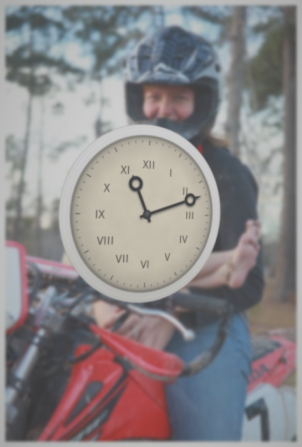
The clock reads 11 h 12 min
